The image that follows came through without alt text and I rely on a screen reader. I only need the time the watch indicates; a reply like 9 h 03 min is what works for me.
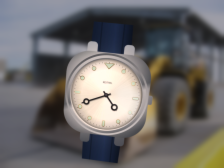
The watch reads 4 h 41 min
